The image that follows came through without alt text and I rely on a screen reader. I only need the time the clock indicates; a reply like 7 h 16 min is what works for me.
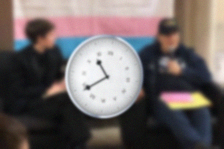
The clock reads 10 h 39 min
